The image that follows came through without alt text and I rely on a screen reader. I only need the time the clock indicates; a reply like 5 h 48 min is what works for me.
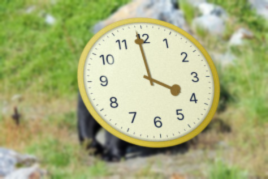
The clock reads 3 h 59 min
